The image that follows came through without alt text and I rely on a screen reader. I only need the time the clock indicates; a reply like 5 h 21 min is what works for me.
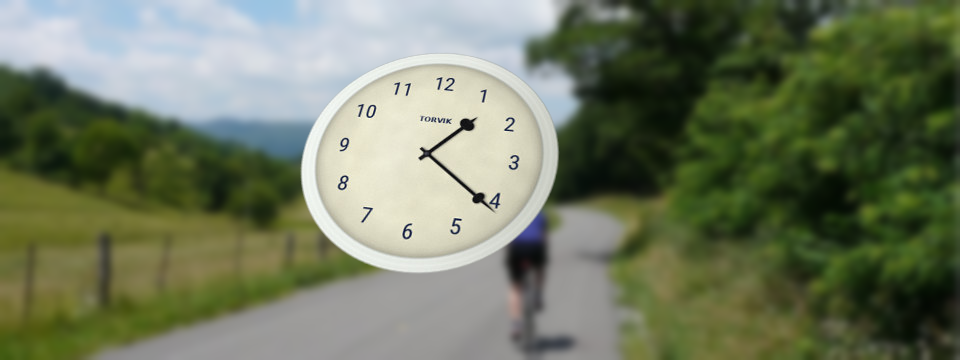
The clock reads 1 h 21 min
